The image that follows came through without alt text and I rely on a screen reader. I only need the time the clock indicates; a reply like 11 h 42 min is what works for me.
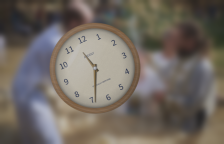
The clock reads 11 h 34 min
